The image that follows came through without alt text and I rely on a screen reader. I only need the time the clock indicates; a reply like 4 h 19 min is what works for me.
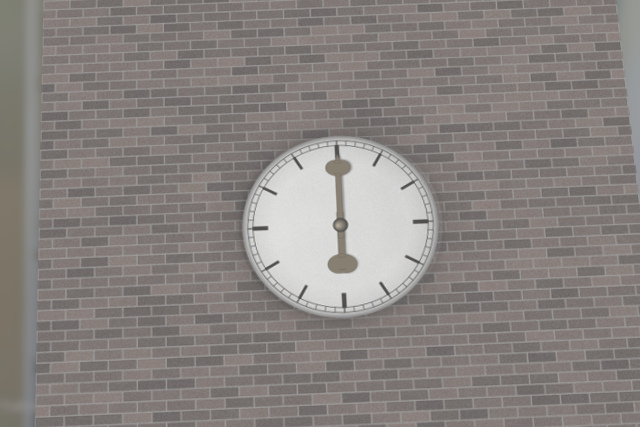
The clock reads 6 h 00 min
